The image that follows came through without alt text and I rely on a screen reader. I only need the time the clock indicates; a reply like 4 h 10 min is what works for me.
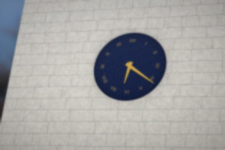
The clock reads 6 h 21 min
